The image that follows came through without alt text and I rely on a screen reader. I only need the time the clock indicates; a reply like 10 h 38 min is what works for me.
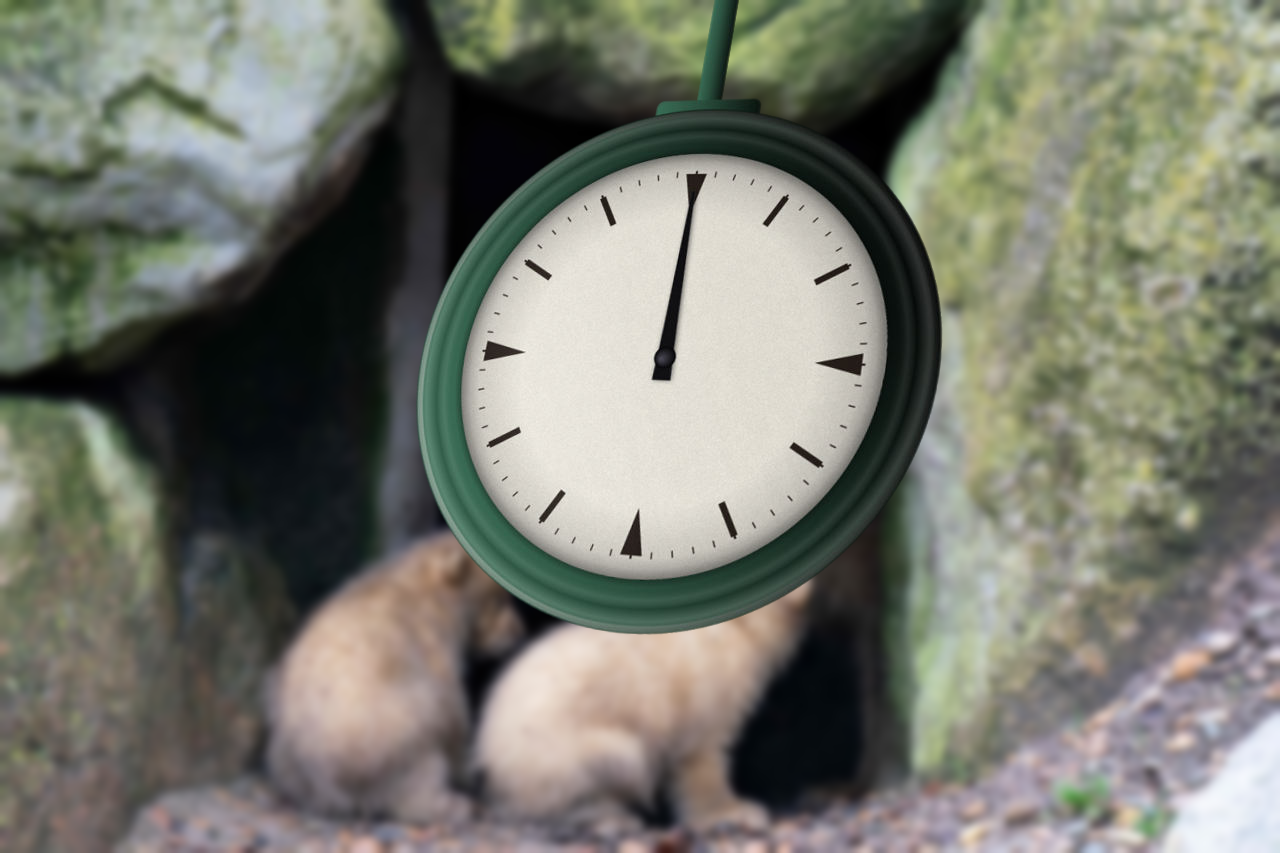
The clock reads 12 h 00 min
